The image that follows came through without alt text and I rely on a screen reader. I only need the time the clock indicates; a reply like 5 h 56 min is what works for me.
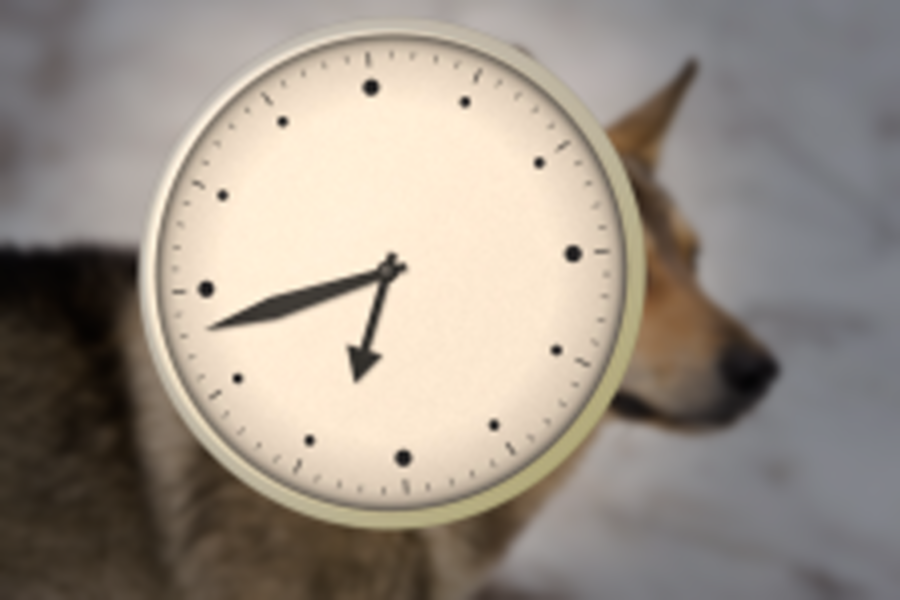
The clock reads 6 h 43 min
